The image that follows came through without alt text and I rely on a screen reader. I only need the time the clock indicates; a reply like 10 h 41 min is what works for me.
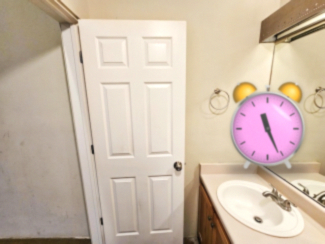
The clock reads 11 h 26 min
